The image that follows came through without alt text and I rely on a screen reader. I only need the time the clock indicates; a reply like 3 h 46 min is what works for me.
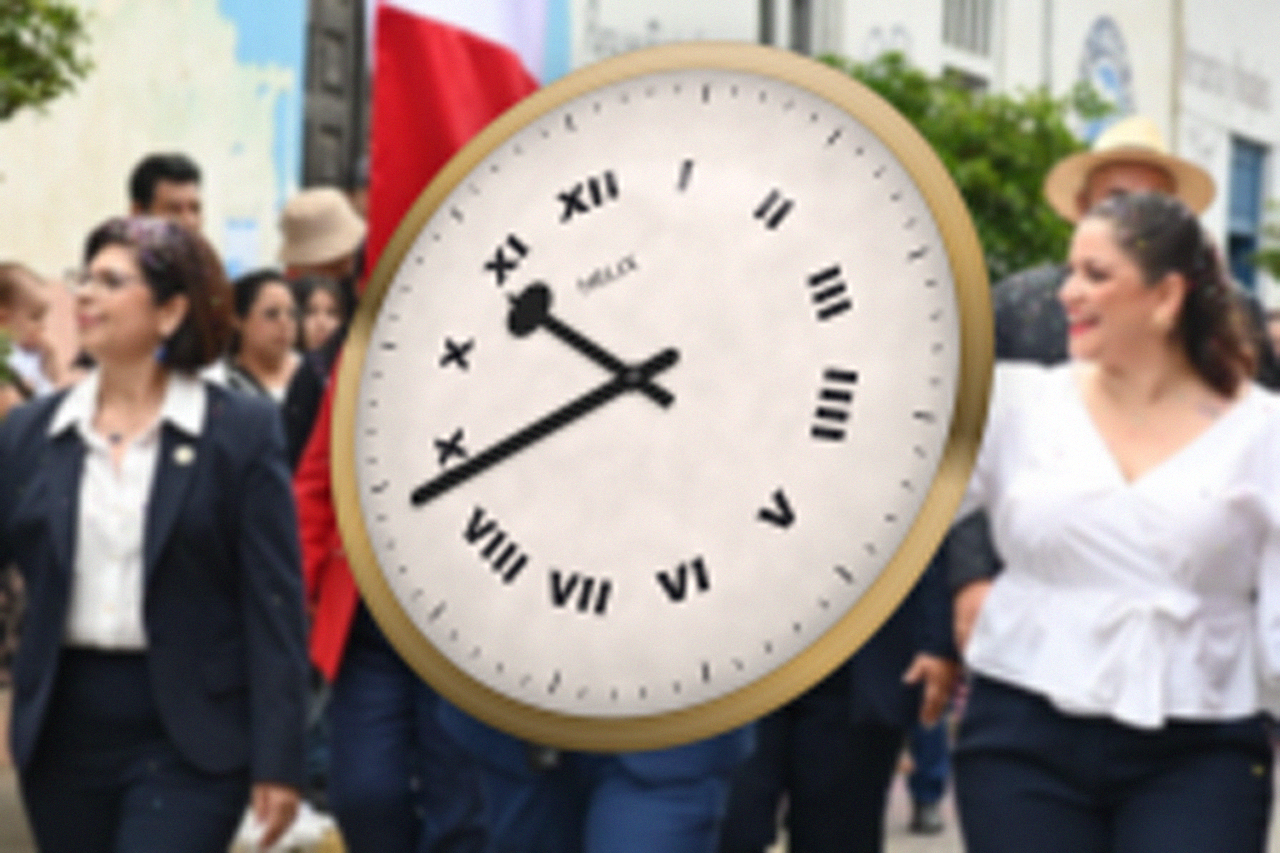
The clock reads 10 h 44 min
